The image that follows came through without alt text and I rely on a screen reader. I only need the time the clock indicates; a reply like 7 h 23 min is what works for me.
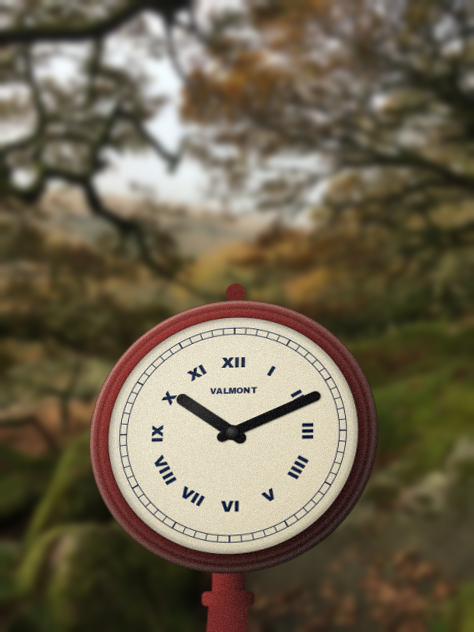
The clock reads 10 h 11 min
